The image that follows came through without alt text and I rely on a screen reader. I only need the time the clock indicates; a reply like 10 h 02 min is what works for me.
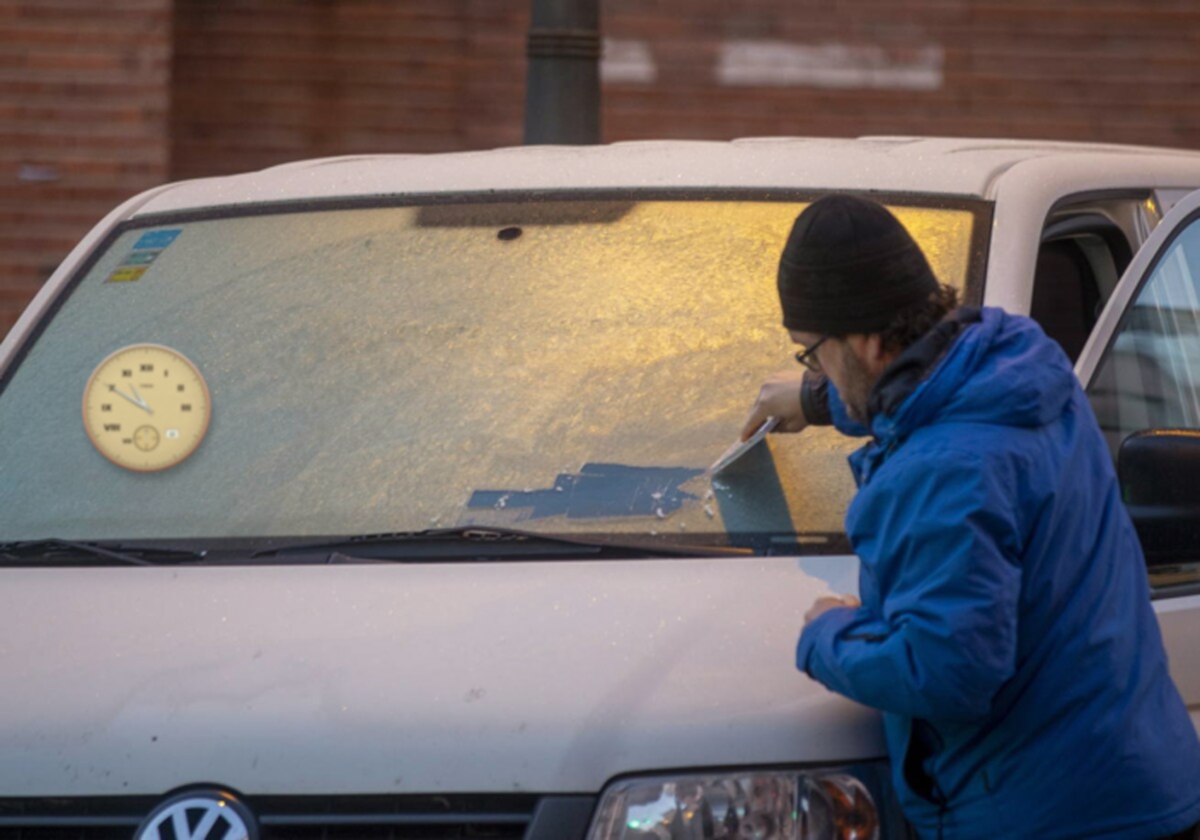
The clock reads 10 h 50 min
